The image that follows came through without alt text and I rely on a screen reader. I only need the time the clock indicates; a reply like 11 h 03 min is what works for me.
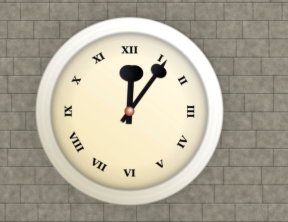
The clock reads 12 h 06 min
